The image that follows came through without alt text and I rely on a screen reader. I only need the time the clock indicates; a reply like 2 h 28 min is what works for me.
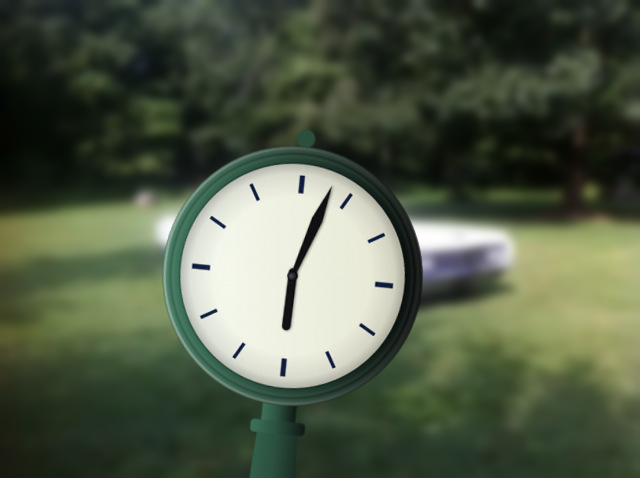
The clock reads 6 h 03 min
